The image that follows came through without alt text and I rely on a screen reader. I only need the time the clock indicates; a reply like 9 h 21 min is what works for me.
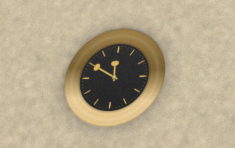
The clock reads 11 h 50 min
